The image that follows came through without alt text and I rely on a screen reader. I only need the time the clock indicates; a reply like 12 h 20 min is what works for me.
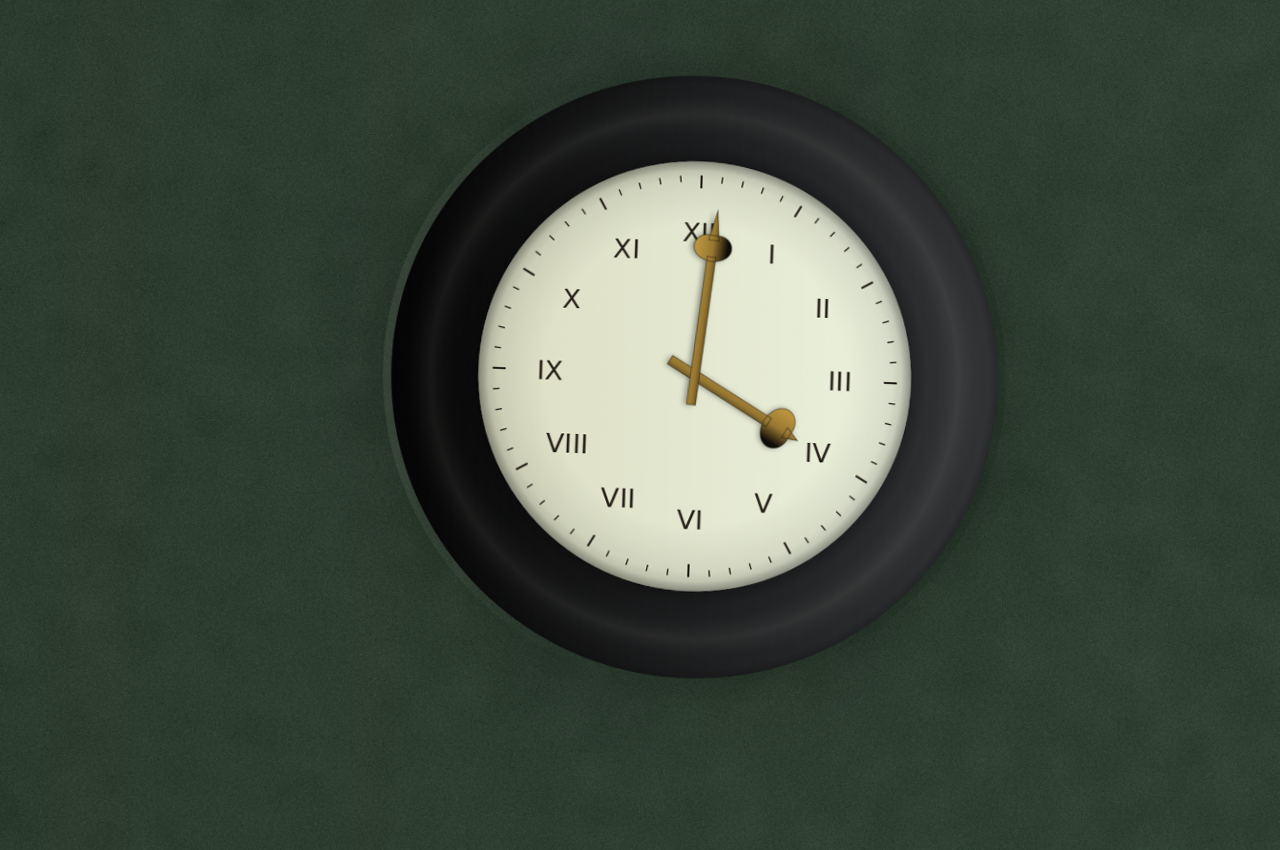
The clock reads 4 h 01 min
